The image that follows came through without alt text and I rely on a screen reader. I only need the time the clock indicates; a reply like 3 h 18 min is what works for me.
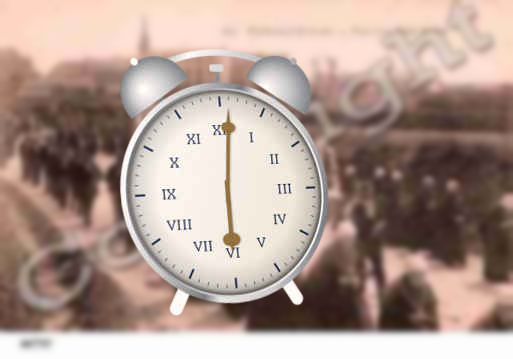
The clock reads 6 h 01 min
